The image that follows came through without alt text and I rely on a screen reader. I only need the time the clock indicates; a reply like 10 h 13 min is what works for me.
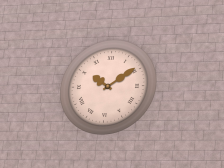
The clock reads 10 h 09 min
